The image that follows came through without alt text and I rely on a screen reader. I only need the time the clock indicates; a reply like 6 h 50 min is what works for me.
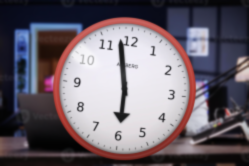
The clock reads 5 h 58 min
